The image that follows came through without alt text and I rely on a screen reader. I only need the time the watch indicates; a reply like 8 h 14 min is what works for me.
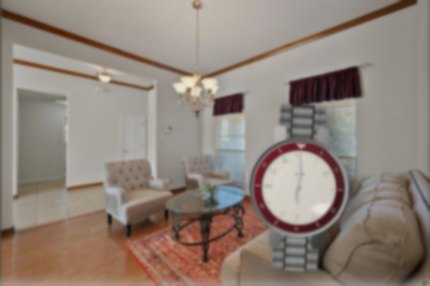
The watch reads 6 h 00 min
